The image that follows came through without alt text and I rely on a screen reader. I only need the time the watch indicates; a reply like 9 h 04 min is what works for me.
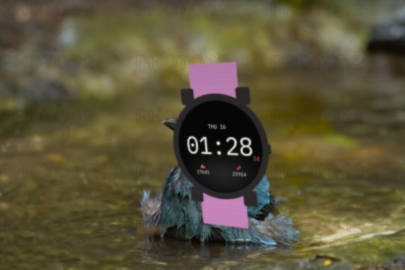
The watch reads 1 h 28 min
